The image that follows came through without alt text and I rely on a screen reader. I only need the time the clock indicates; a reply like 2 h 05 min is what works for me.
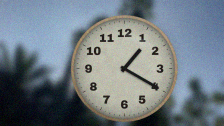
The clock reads 1 h 20 min
